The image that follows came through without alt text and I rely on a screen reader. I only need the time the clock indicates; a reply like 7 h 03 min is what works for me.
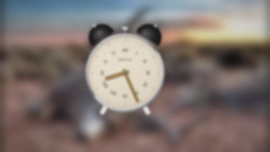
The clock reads 8 h 26 min
